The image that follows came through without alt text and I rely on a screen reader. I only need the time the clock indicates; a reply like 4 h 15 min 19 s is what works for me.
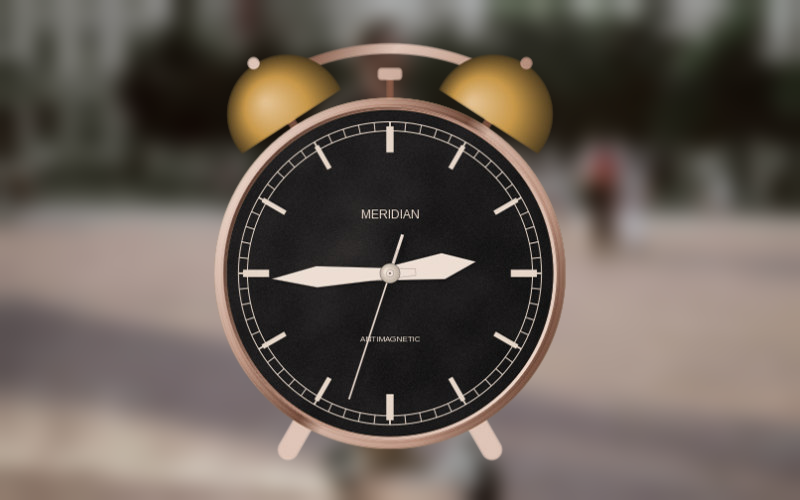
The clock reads 2 h 44 min 33 s
